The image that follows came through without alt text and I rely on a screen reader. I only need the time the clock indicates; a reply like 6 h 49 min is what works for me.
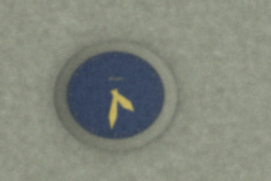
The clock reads 4 h 31 min
